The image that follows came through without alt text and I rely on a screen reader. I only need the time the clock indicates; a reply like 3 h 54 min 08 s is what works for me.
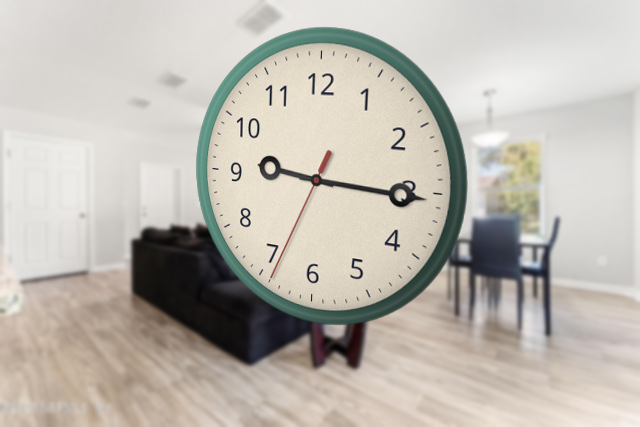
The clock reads 9 h 15 min 34 s
